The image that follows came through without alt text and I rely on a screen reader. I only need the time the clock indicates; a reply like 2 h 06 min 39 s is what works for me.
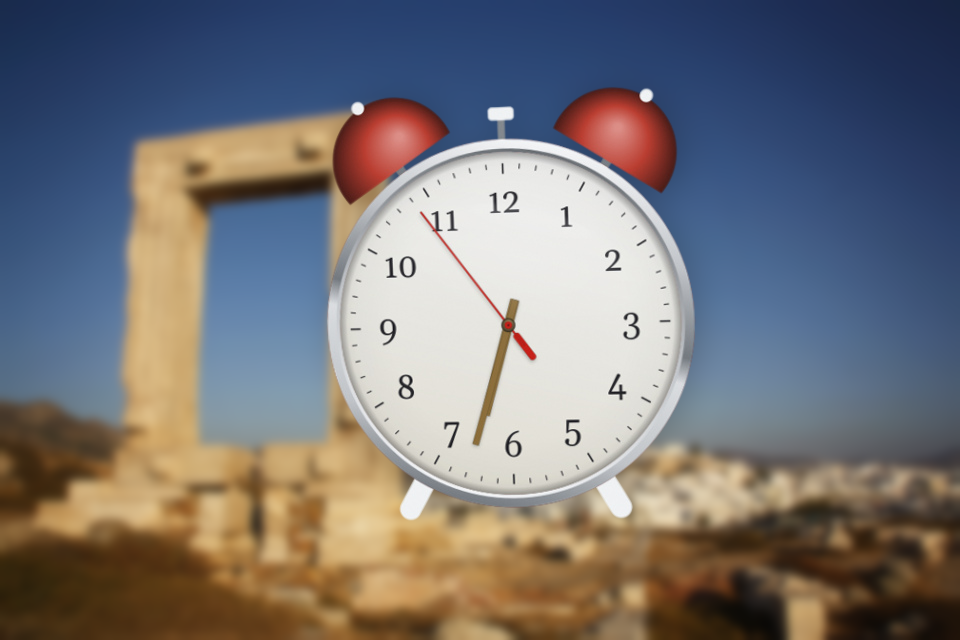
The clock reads 6 h 32 min 54 s
